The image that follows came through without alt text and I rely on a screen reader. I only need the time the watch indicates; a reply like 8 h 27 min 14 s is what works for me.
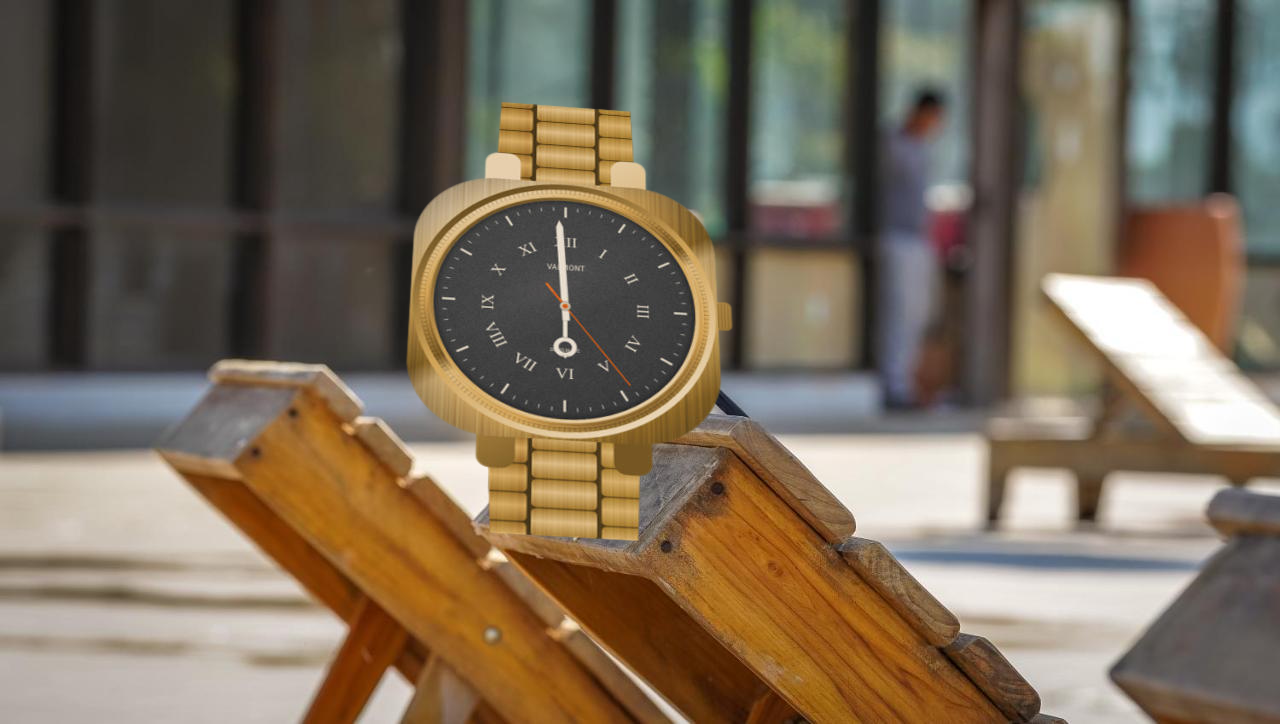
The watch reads 5 h 59 min 24 s
